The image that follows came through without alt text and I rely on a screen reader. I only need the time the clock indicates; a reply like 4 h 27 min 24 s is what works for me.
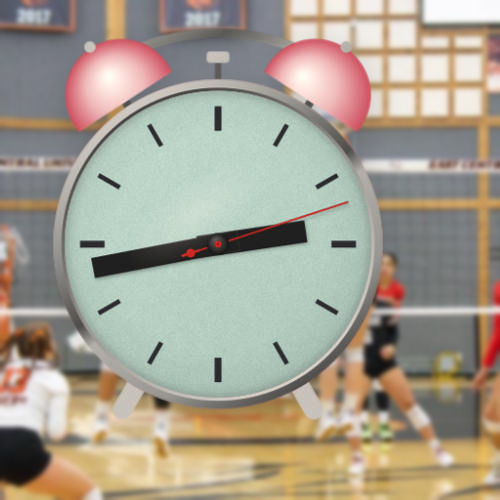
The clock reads 2 h 43 min 12 s
